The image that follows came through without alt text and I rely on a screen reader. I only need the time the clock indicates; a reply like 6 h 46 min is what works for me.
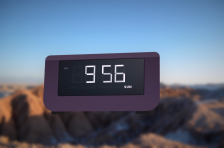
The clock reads 9 h 56 min
